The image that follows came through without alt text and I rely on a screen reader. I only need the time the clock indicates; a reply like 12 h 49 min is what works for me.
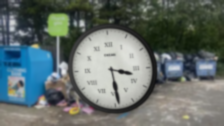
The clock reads 3 h 29 min
